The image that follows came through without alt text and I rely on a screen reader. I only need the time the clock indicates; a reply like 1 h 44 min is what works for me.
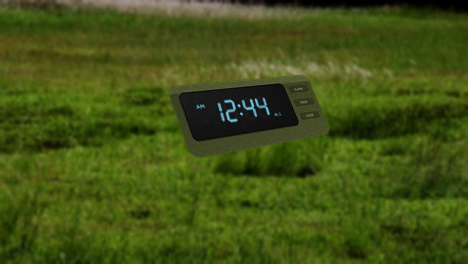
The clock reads 12 h 44 min
